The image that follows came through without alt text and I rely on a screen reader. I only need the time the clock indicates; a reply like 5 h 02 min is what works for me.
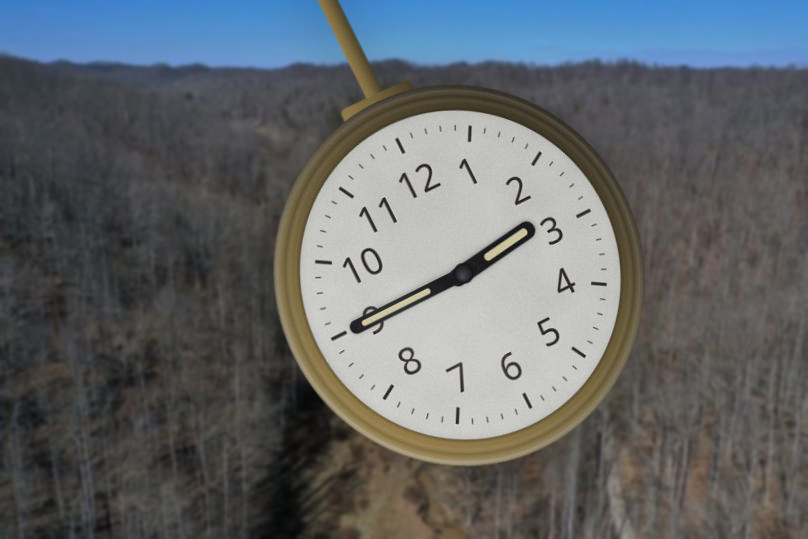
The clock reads 2 h 45 min
